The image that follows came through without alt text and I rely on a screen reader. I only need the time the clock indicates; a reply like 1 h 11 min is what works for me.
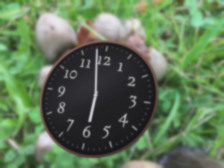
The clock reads 5 h 58 min
